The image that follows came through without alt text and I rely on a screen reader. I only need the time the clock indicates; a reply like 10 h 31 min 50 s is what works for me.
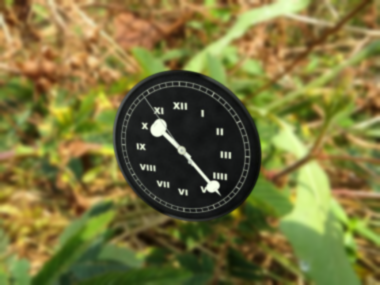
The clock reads 10 h 22 min 54 s
